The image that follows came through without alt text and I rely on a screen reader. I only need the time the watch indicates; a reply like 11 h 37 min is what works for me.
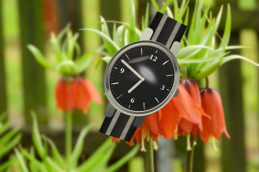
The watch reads 6 h 48 min
